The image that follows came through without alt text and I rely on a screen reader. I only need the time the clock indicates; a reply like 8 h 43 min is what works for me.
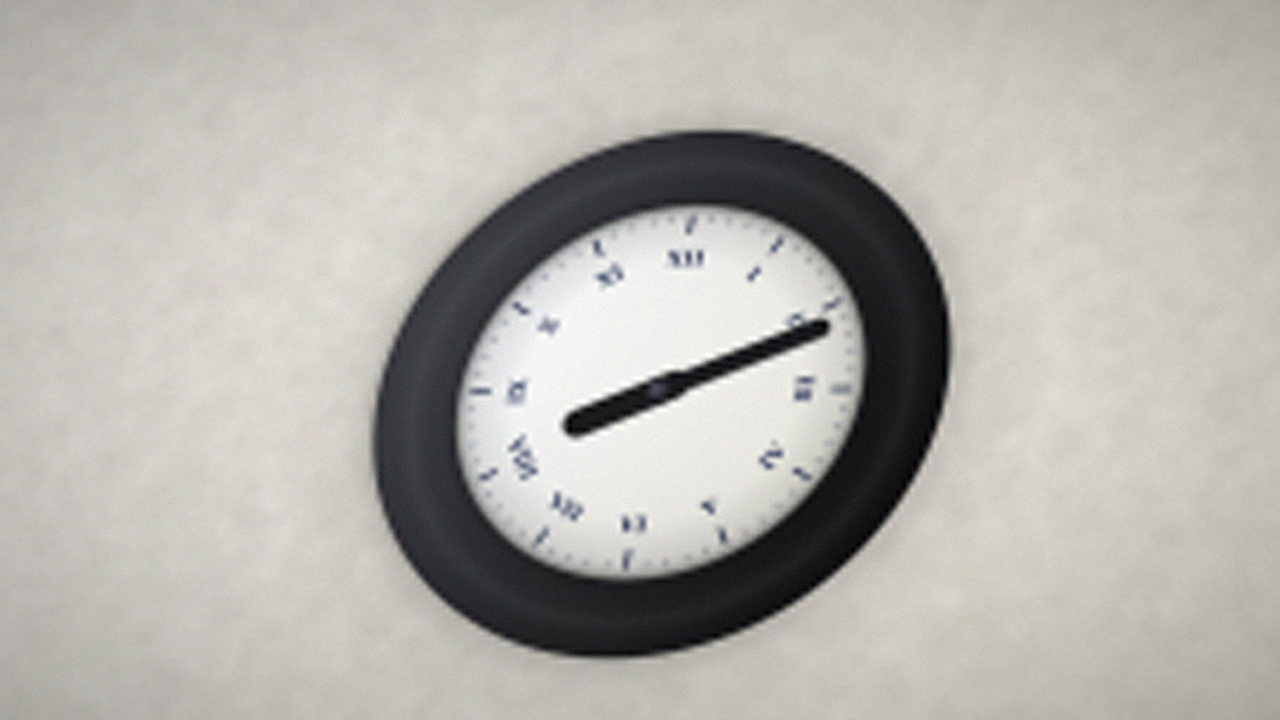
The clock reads 8 h 11 min
